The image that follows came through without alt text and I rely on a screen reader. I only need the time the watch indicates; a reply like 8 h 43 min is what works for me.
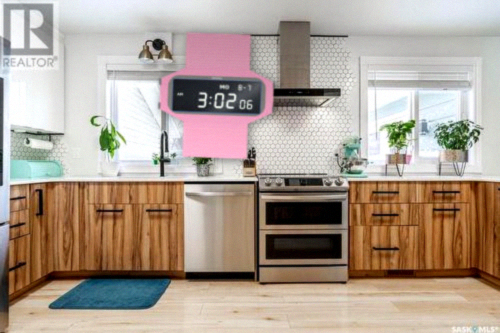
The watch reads 3 h 02 min
